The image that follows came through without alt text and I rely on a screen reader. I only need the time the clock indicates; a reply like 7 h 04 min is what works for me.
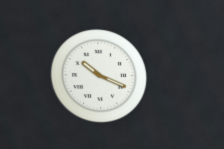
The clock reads 10 h 19 min
